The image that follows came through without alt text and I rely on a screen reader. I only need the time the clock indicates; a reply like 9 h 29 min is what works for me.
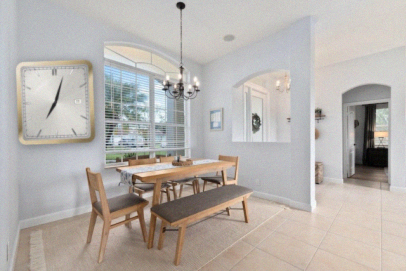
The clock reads 7 h 03 min
